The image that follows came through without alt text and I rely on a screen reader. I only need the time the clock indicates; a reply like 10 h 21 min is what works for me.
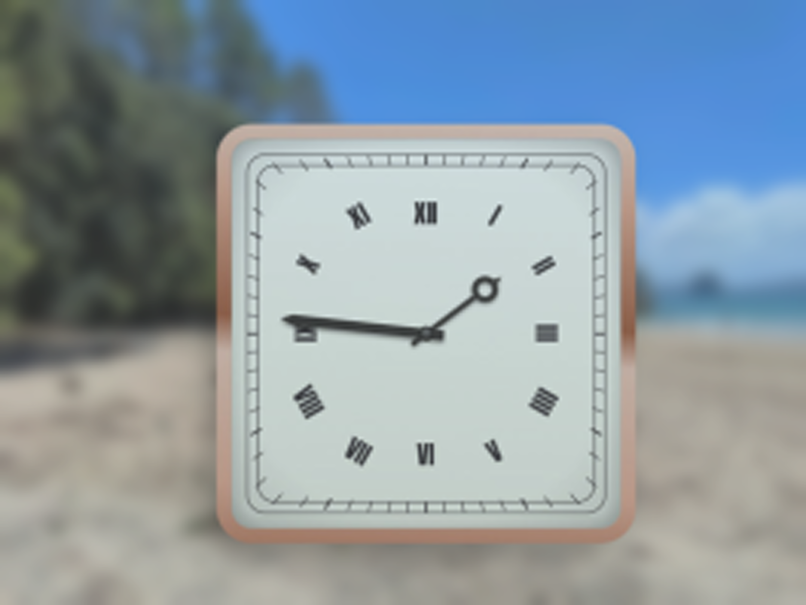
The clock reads 1 h 46 min
